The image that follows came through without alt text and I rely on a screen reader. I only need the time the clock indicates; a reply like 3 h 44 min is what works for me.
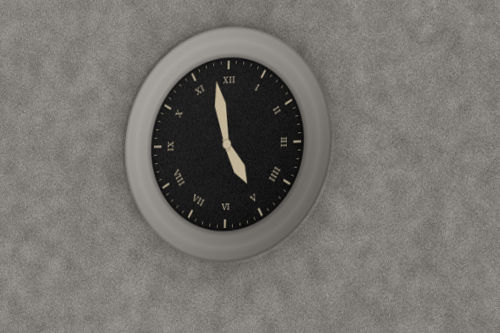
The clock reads 4 h 58 min
